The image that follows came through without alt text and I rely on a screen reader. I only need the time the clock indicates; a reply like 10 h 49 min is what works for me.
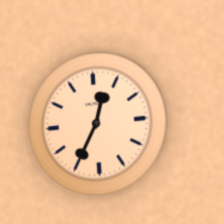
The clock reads 12 h 35 min
